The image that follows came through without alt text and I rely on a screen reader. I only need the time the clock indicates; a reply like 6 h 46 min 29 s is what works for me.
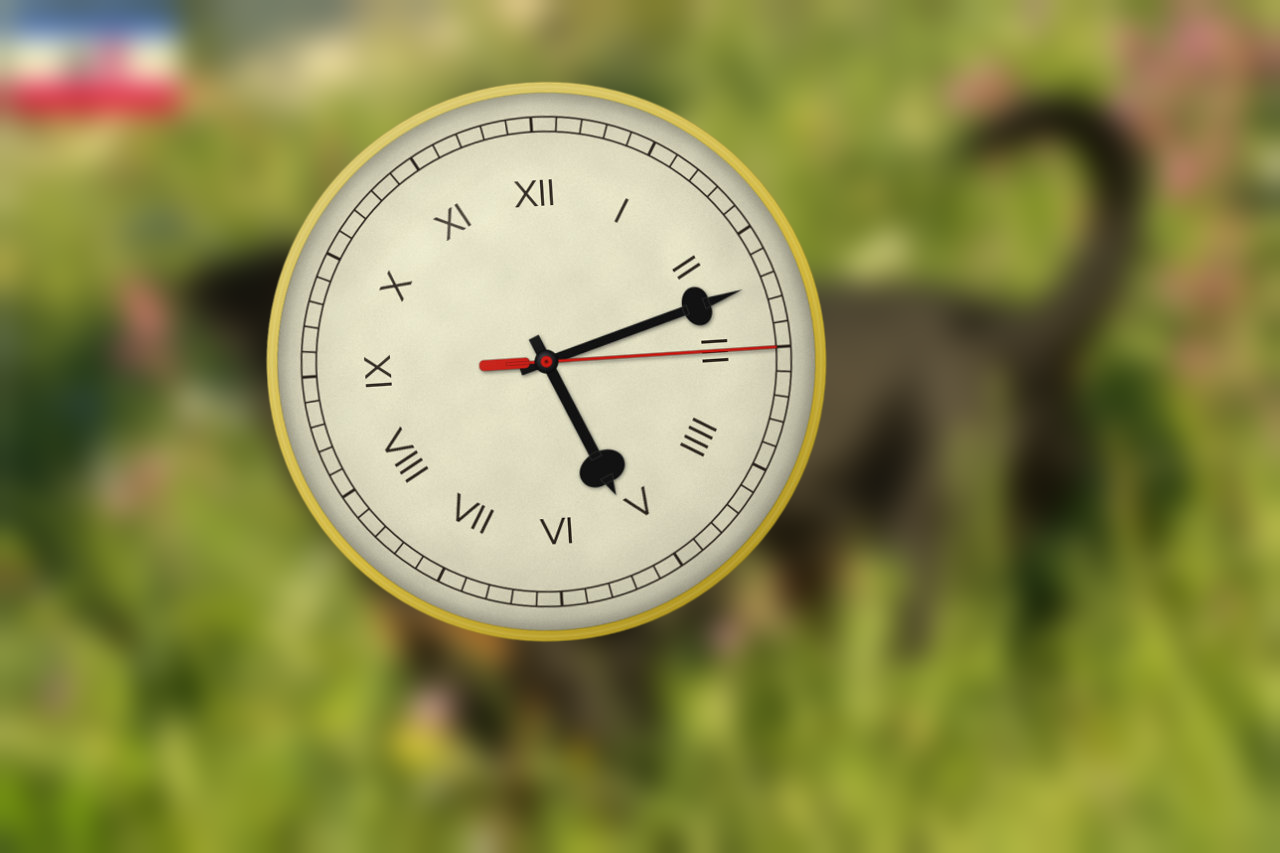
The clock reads 5 h 12 min 15 s
